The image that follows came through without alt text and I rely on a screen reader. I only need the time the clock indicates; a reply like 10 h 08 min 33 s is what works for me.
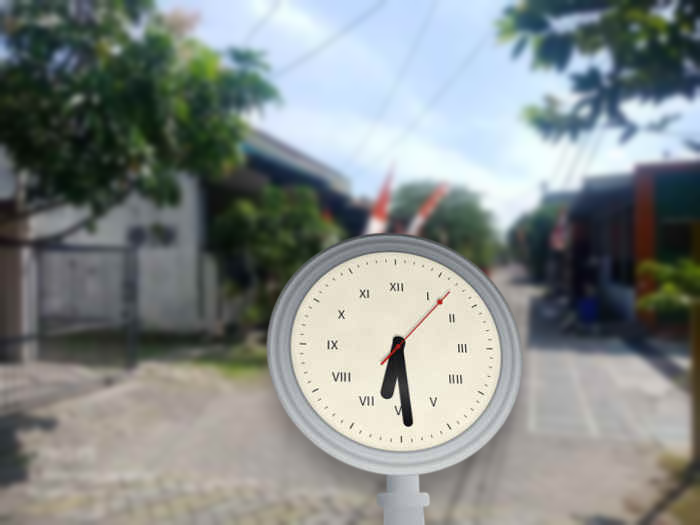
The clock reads 6 h 29 min 07 s
